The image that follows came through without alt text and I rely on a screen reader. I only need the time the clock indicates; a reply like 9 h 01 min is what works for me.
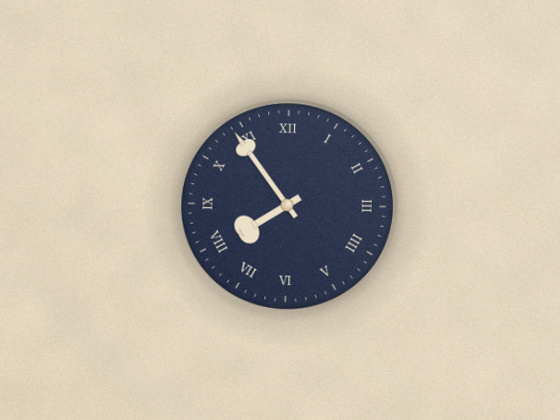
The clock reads 7 h 54 min
